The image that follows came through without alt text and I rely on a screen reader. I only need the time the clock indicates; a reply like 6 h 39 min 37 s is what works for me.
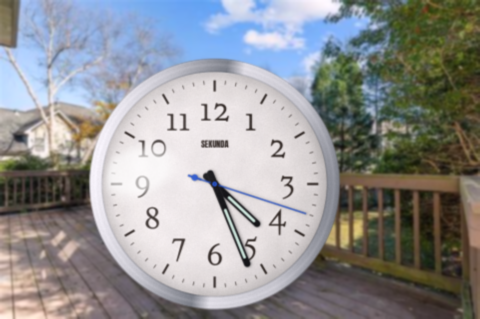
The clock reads 4 h 26 min 18 s
